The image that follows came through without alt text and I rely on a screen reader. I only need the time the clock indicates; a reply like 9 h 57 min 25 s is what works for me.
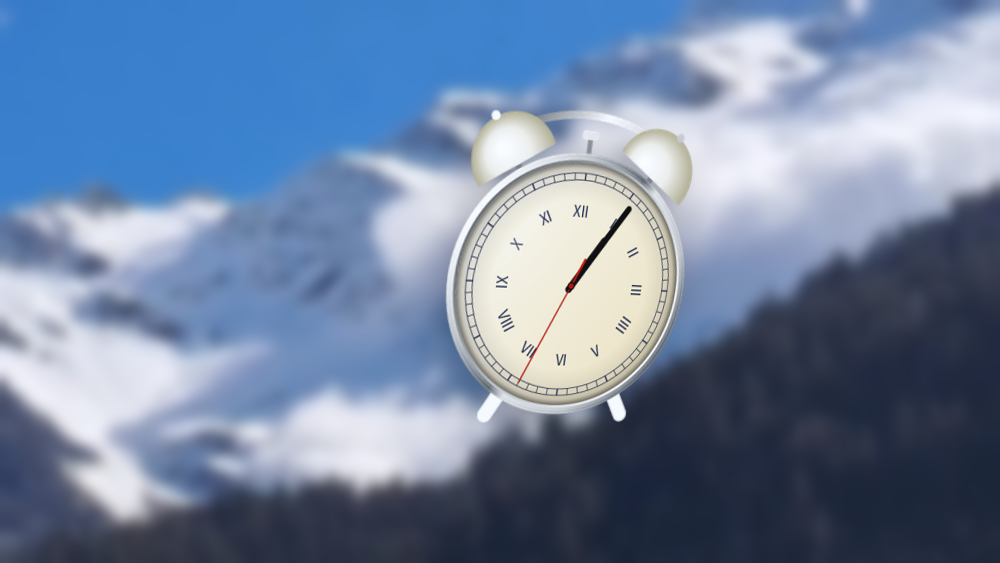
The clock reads 1 h 05 min 34 s
